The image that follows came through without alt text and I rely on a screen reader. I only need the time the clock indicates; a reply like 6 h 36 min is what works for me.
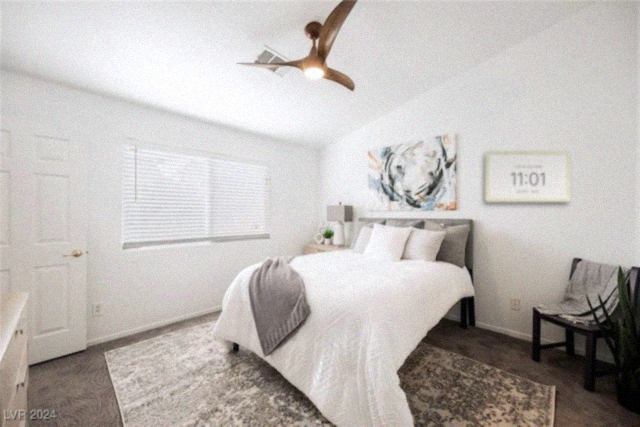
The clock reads 11 h 01 min
